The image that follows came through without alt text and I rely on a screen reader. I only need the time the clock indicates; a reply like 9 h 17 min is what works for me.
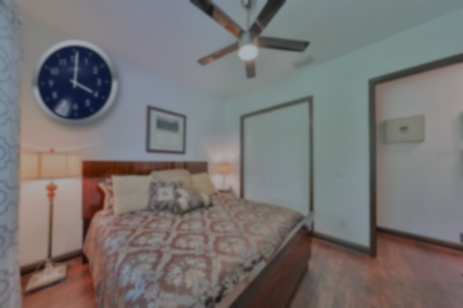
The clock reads 4 h 01 min
